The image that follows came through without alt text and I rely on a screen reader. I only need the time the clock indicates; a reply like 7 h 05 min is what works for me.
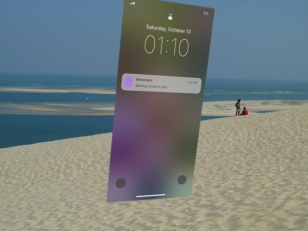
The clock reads 1 h 10 min
